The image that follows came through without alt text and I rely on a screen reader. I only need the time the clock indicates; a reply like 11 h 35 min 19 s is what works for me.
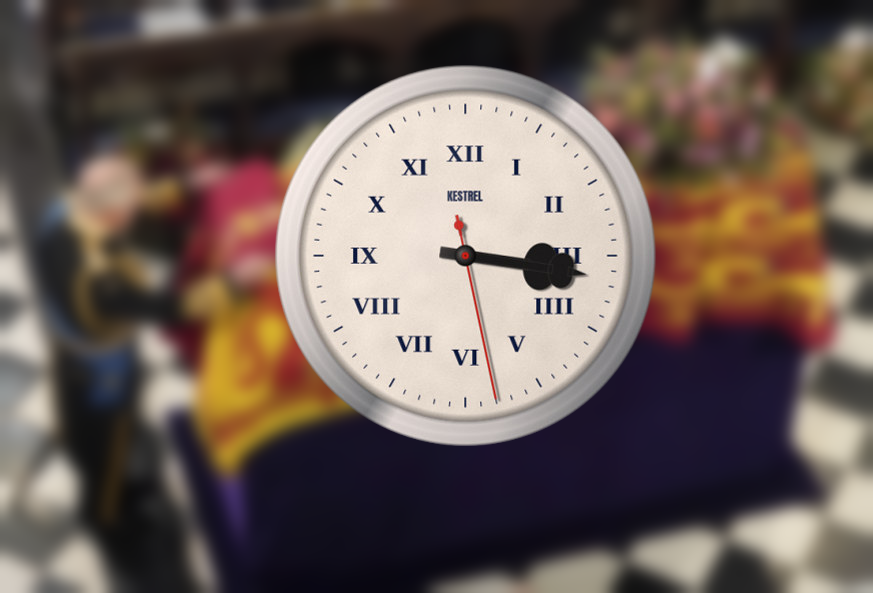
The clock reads 3 h 16 min 28 s
